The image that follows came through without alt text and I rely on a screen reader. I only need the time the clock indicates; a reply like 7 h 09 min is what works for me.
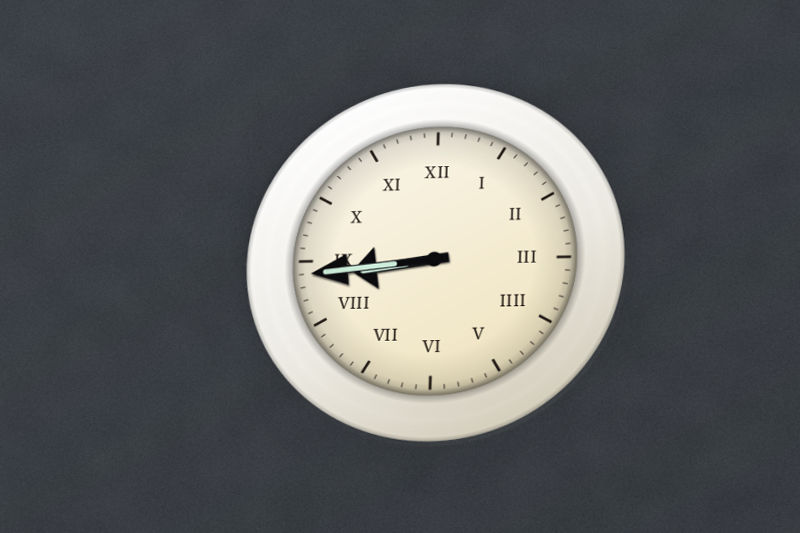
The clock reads 8 h 44 min
